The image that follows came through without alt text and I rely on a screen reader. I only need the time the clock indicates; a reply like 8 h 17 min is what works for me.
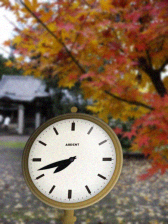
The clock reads 7 h 42 min
